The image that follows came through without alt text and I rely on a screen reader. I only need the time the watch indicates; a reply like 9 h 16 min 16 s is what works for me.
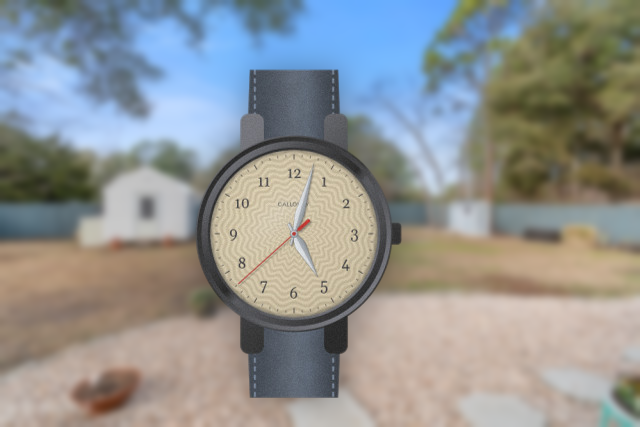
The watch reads 5 h 02 min 38 s
